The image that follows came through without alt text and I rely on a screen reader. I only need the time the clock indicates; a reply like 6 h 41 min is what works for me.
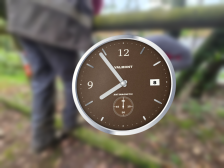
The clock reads 7 h 54 min
